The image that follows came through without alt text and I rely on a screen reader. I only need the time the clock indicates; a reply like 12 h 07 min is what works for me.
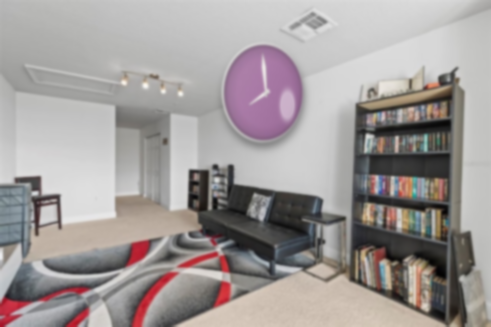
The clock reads 7 h 59 min
